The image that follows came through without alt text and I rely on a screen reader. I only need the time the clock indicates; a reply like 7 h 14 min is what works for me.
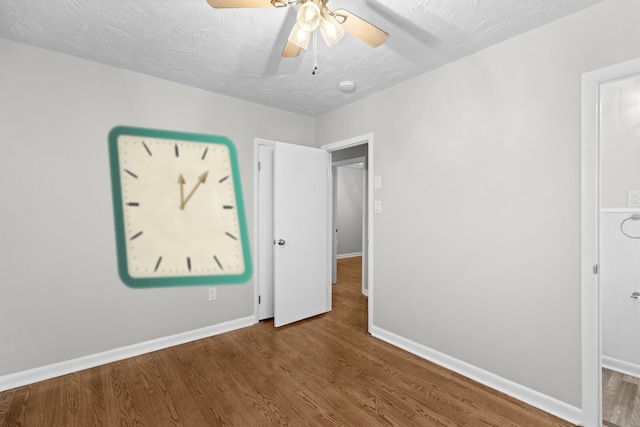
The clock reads 12 h 07 min
